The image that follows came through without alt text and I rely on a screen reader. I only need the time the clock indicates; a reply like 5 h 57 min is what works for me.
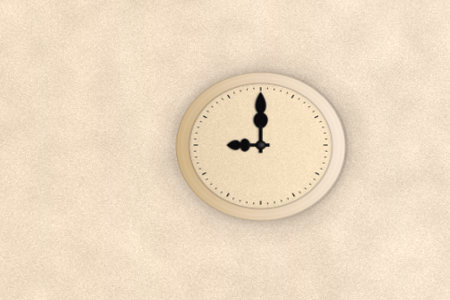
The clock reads 9 h 00 min
